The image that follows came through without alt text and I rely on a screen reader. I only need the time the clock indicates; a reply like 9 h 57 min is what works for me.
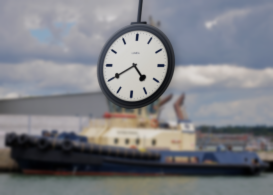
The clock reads 4 h 40 min
